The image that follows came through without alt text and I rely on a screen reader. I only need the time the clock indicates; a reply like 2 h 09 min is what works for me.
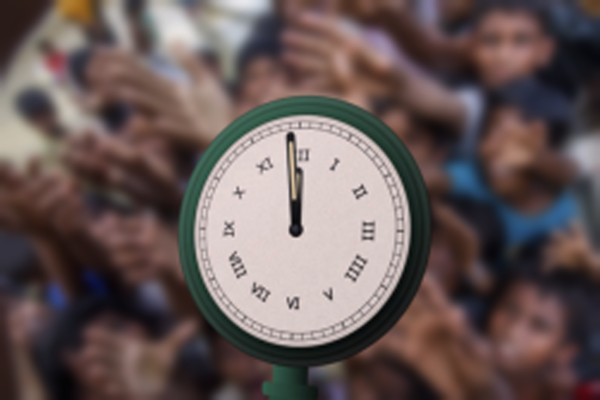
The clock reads 11 h 59 min
